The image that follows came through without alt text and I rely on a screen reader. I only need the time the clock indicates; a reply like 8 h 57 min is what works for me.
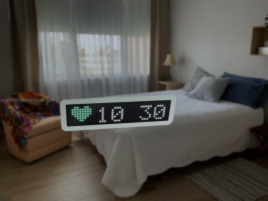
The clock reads 10 h 30 min
